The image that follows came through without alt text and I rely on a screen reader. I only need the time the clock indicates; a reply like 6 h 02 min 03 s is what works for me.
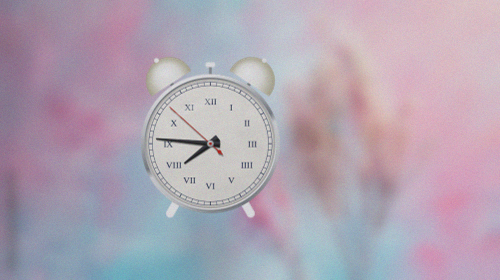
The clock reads 7 h 45 min 52 s
